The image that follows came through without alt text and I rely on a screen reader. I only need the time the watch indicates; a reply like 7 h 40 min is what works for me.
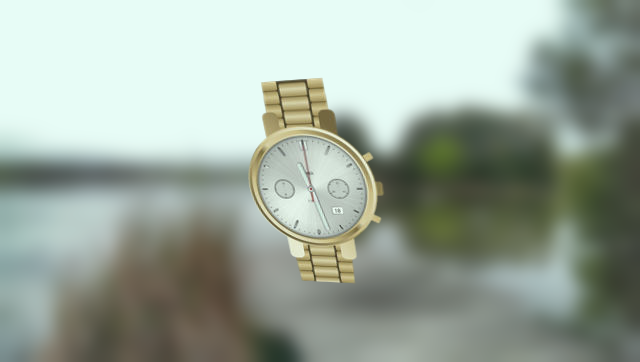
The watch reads 11 h 28 min
